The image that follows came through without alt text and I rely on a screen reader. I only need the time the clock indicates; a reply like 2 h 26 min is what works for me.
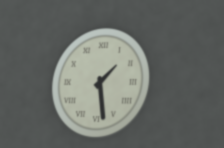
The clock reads 1 h 28 min
